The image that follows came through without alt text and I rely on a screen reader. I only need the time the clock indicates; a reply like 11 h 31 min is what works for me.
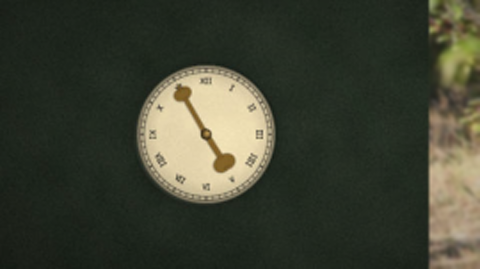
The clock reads 4 h 55 min
